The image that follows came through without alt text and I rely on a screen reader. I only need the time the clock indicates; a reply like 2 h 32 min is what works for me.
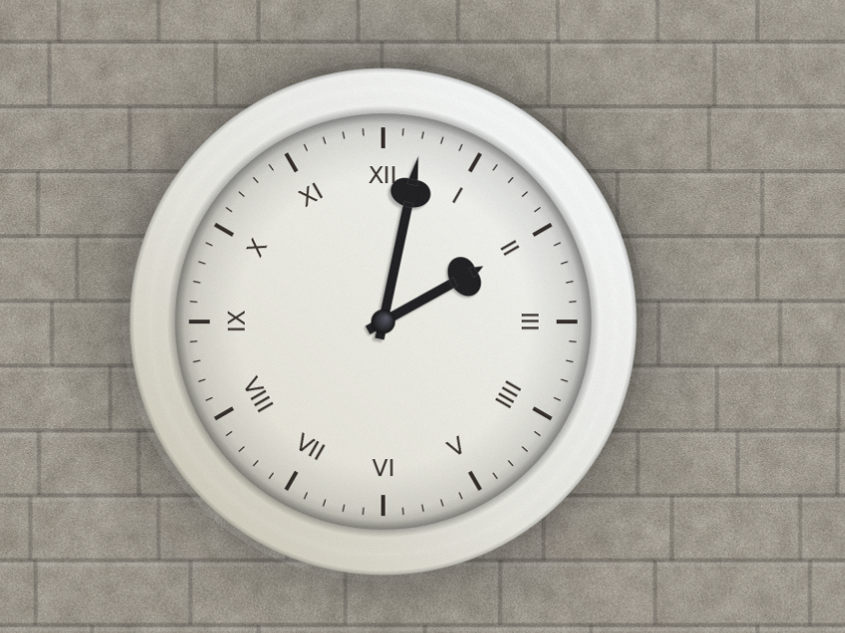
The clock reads 2 h 02 min
